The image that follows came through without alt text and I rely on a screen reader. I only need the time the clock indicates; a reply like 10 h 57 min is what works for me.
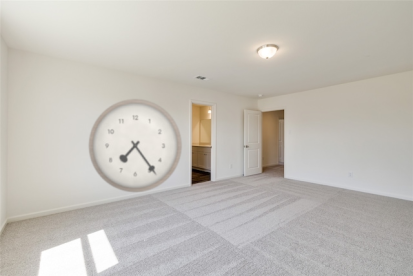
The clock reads 7 h 24 min
